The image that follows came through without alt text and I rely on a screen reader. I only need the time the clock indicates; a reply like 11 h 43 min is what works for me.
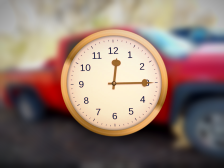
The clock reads 12 h 15 min
